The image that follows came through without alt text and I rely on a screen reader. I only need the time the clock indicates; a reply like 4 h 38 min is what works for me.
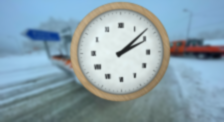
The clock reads 2 h 08 min
